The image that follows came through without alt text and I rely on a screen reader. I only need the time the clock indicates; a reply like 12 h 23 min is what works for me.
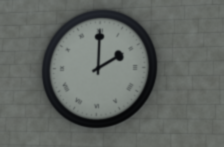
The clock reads 2 h 00 min
